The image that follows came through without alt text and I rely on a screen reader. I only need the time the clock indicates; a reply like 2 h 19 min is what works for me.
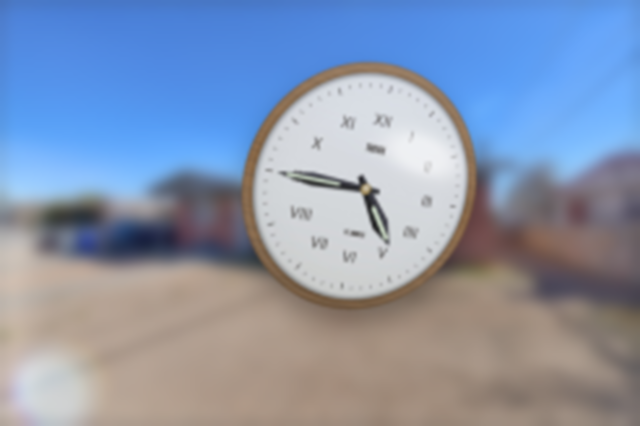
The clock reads 4 h 45 min
